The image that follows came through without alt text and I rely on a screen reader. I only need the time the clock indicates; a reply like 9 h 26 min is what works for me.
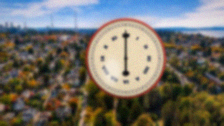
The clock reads 6 h 00 min
